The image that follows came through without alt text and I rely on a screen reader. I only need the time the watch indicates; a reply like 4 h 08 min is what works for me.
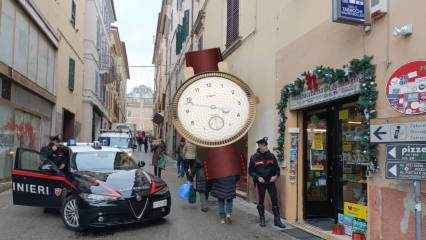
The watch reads 3 h 48 min
